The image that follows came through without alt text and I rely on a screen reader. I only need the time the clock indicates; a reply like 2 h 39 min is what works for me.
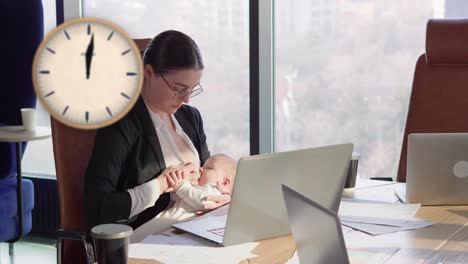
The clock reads 12 h 01 min
